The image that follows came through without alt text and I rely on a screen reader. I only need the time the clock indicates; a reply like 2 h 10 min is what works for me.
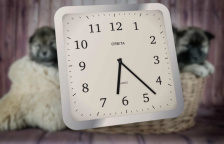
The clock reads 6 h 23 min
